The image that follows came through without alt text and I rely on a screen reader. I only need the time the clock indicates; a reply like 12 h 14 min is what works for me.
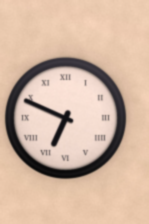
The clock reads 6 h 49 min
